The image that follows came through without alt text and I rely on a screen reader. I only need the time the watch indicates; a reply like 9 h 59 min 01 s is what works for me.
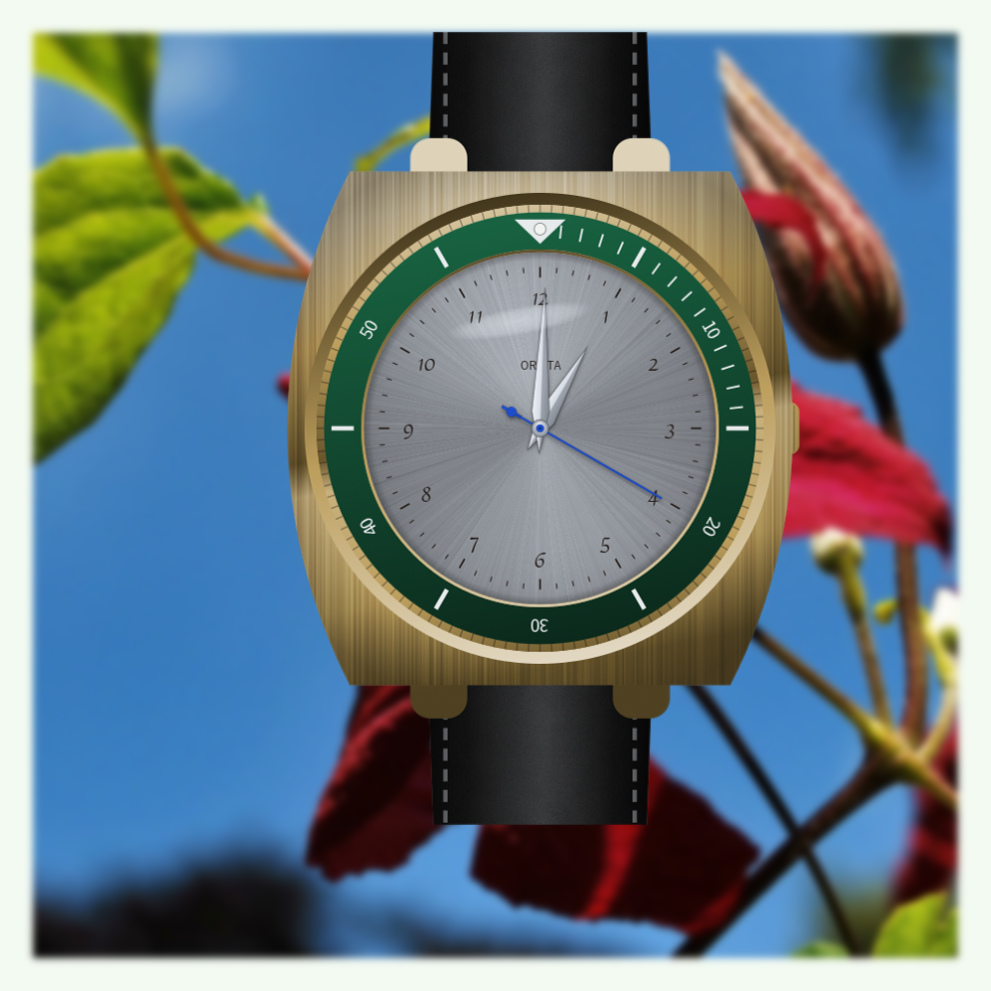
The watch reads 1 h 00 min 20 s
